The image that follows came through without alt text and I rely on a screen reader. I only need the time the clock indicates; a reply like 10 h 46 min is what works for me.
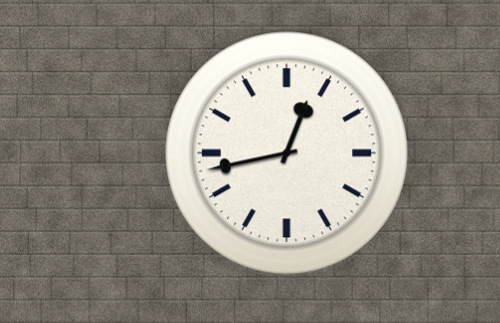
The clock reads 12 h 43 min
